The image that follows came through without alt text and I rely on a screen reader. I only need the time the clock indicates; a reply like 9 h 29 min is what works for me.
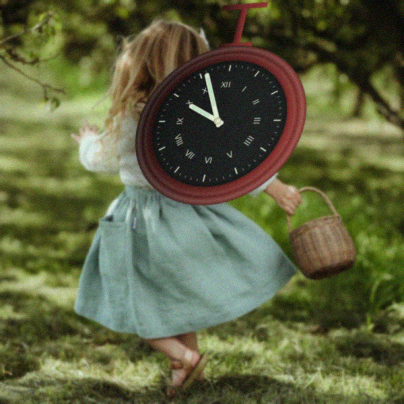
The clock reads 9 h 56 min
